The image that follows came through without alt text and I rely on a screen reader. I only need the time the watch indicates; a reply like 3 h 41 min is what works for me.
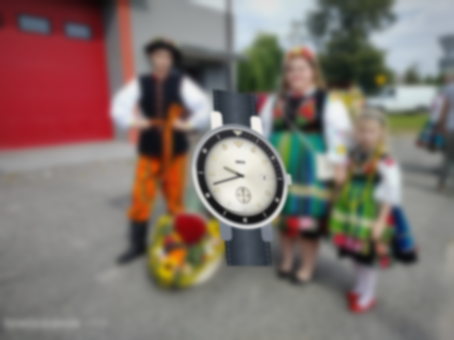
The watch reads 9 h 42 min
